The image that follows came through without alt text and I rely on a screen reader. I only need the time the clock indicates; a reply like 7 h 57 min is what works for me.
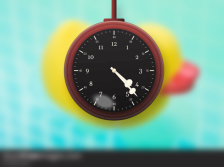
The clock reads 4 h 23 min
